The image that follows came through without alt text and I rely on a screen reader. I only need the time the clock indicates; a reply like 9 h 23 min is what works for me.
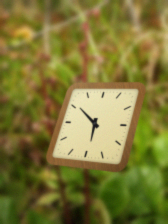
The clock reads 5 h 51 min
